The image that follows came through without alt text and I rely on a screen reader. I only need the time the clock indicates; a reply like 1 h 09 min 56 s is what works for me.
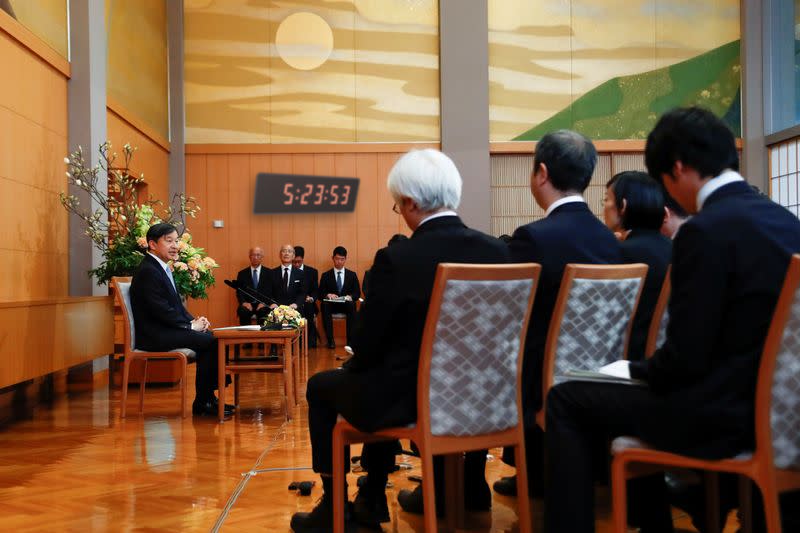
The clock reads 5 h 23 min 53 s
